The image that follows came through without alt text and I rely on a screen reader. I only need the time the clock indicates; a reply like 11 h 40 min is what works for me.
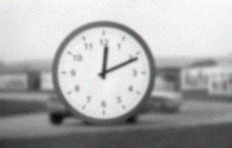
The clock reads 12 h 11 min
